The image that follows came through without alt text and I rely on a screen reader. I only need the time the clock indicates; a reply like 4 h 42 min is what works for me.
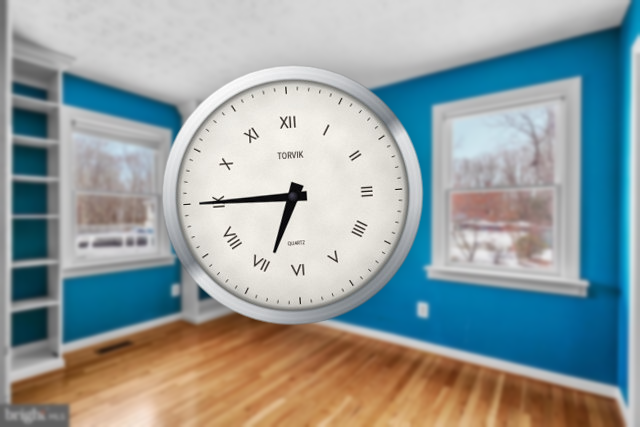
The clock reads 6 h 45 min
